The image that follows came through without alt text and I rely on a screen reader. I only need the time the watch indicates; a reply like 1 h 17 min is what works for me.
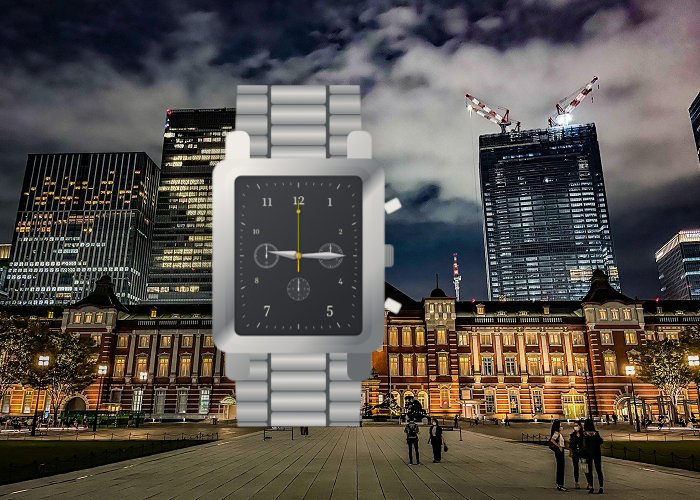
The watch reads 9 h 15 min
